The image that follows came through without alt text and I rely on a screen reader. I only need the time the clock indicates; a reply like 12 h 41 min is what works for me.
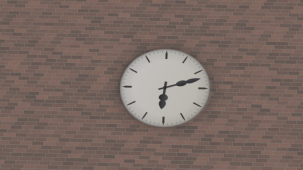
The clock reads 6 h 12 min
